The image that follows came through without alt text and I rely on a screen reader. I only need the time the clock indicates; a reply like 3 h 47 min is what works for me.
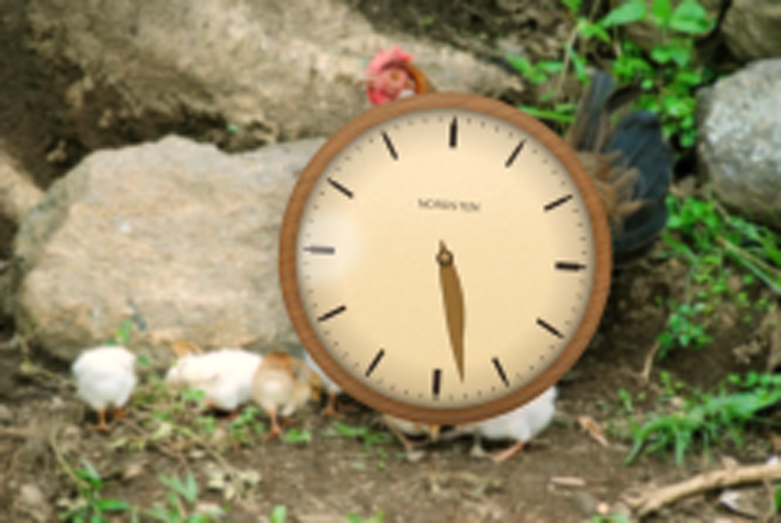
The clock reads 5 h 28 min
